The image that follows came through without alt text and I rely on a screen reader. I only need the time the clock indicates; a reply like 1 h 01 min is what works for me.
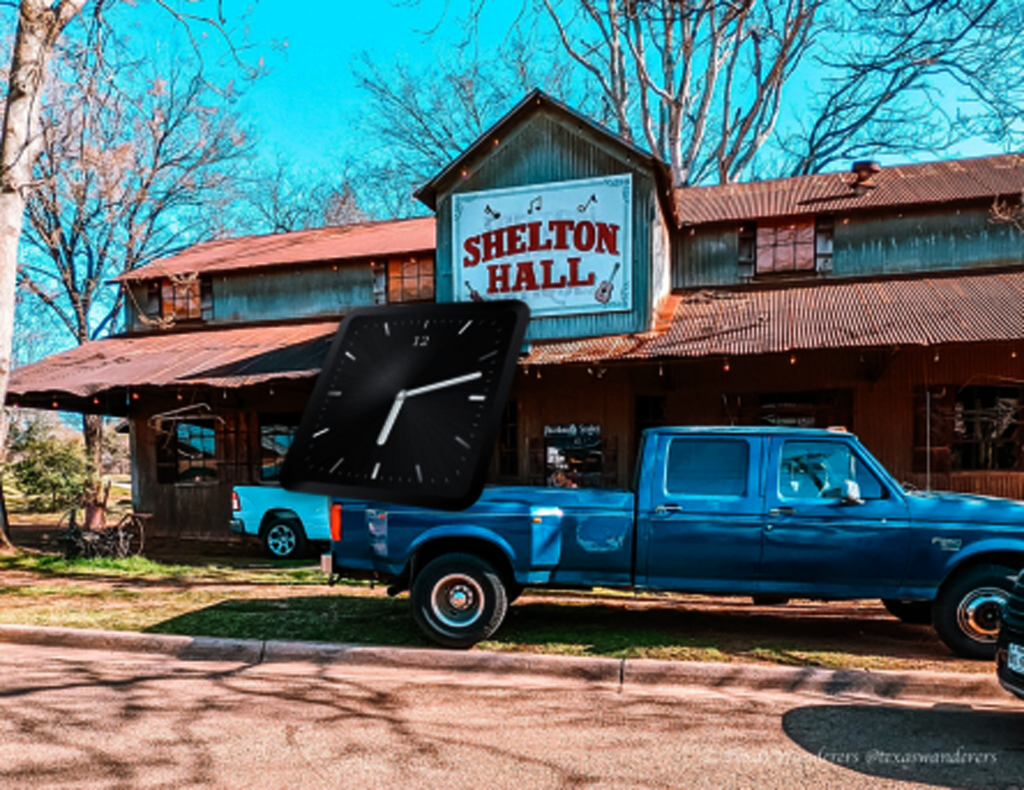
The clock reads 6 h 12 min
